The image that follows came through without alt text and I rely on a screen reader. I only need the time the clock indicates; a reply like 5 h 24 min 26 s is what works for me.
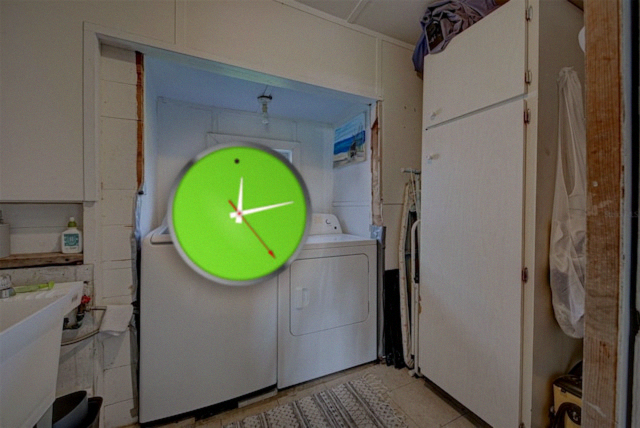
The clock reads 12 h 13 min 24 s
